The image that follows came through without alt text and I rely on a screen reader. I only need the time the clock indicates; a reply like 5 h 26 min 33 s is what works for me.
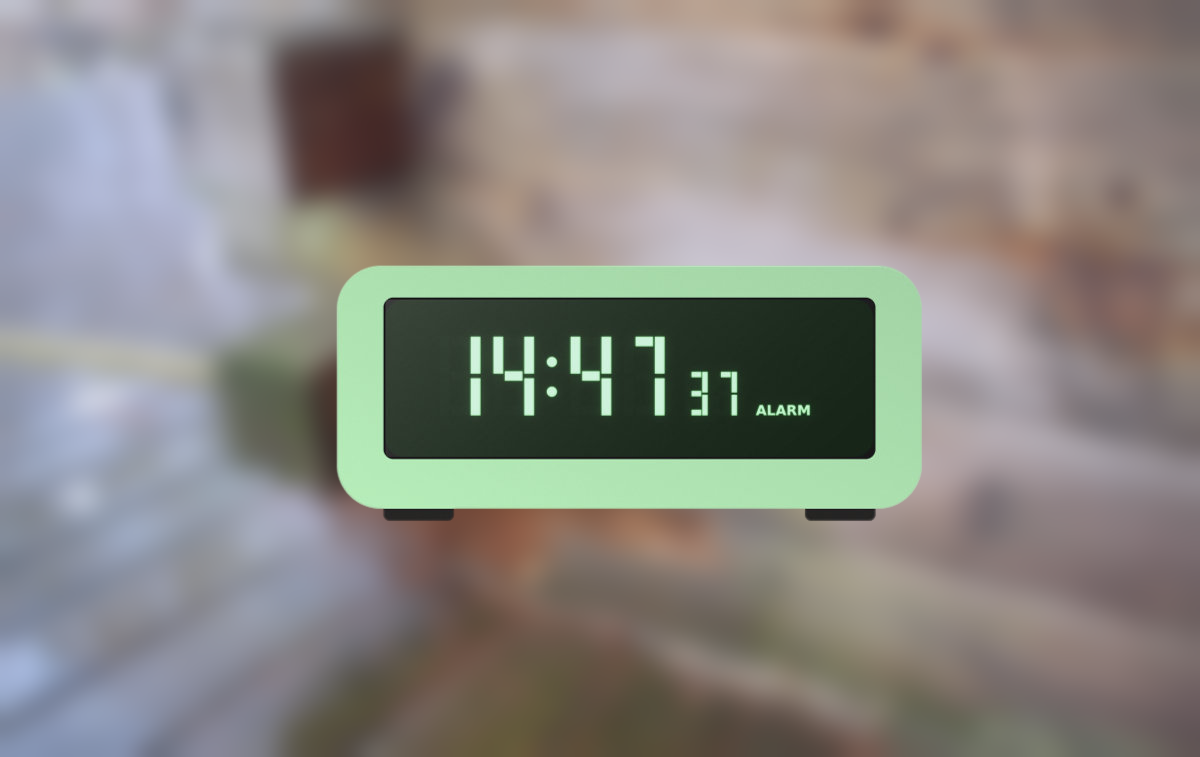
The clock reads 14 h 47 min 37 s
